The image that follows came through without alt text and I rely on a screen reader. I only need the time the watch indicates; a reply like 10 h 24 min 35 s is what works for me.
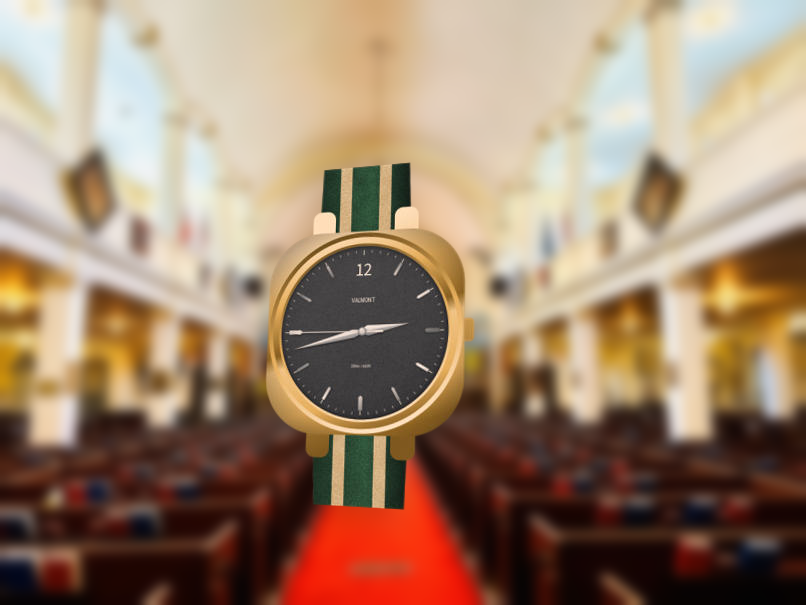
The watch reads 2 h 42 min 45 s
